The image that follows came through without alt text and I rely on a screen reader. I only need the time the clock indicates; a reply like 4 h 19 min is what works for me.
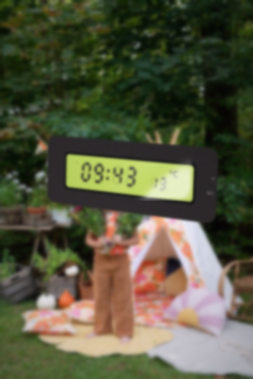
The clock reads 9 h 43 min
